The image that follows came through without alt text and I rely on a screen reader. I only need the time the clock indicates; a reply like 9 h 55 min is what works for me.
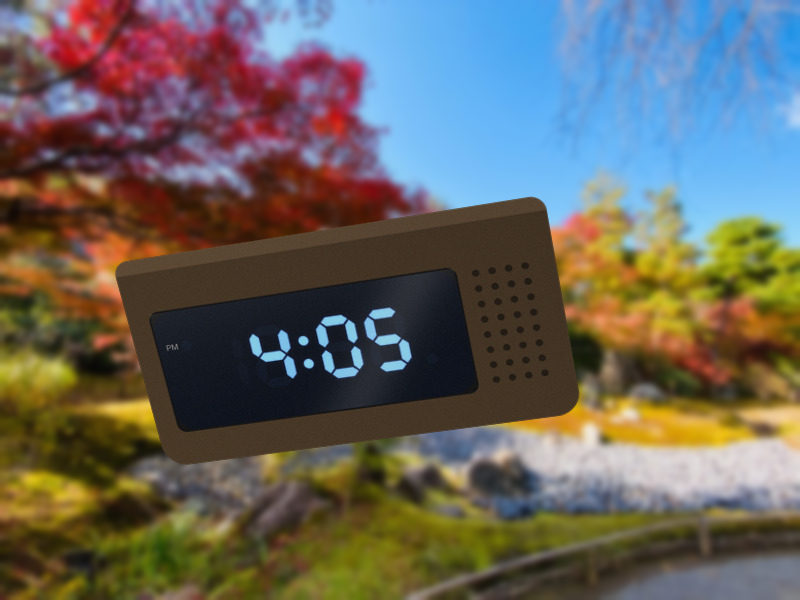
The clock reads 4 h 05 min
